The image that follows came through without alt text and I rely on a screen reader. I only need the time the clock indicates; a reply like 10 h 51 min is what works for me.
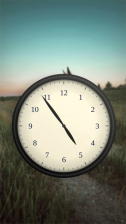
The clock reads 4 h 54 min
